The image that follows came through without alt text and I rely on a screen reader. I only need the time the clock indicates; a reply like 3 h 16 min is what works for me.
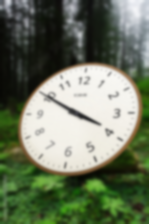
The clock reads 3 h 50 min
